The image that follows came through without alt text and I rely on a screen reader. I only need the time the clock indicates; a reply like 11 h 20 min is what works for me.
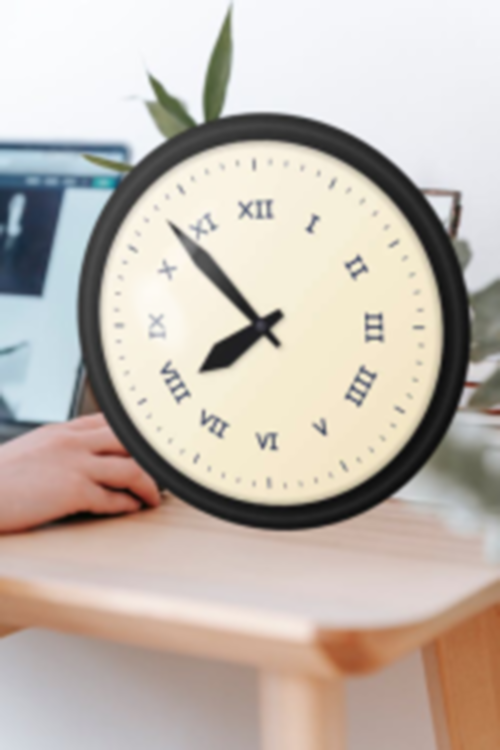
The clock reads 7 h 53 min
